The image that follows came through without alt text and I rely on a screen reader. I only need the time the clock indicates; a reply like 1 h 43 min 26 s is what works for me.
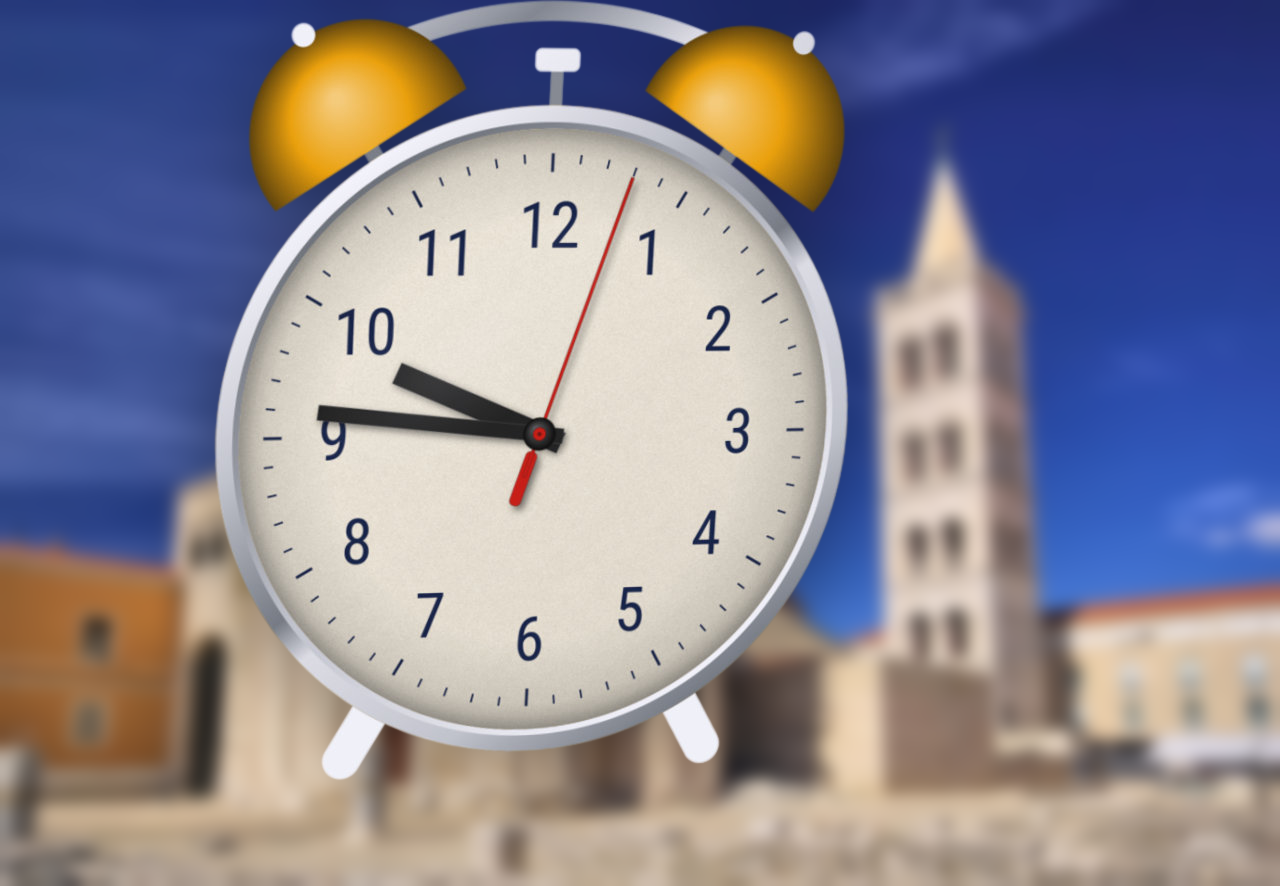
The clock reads 9 h 46 min 03 s
